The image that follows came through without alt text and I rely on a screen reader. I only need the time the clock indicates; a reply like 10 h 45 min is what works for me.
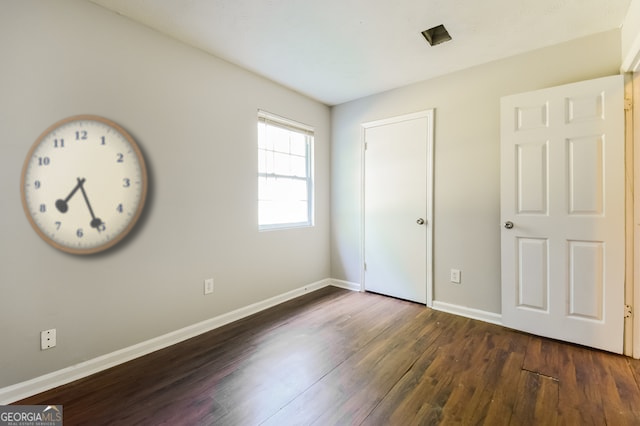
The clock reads 7 h 26 min
